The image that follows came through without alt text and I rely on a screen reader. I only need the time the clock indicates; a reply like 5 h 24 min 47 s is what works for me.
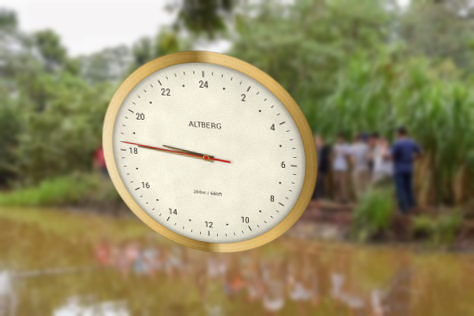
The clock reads 18 h 45 min 46 s
